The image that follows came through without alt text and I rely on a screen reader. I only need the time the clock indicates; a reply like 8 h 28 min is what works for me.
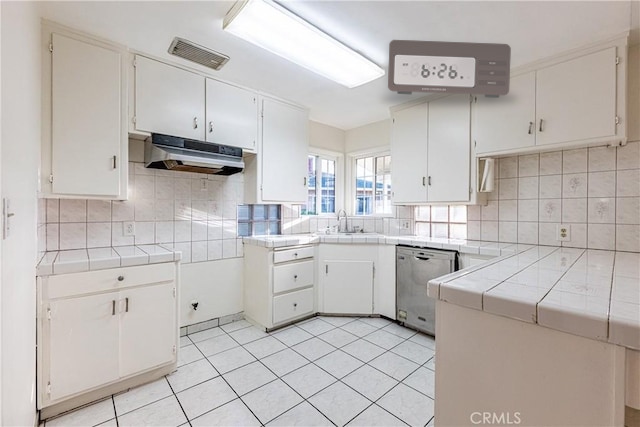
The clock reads 6 h 26 min
